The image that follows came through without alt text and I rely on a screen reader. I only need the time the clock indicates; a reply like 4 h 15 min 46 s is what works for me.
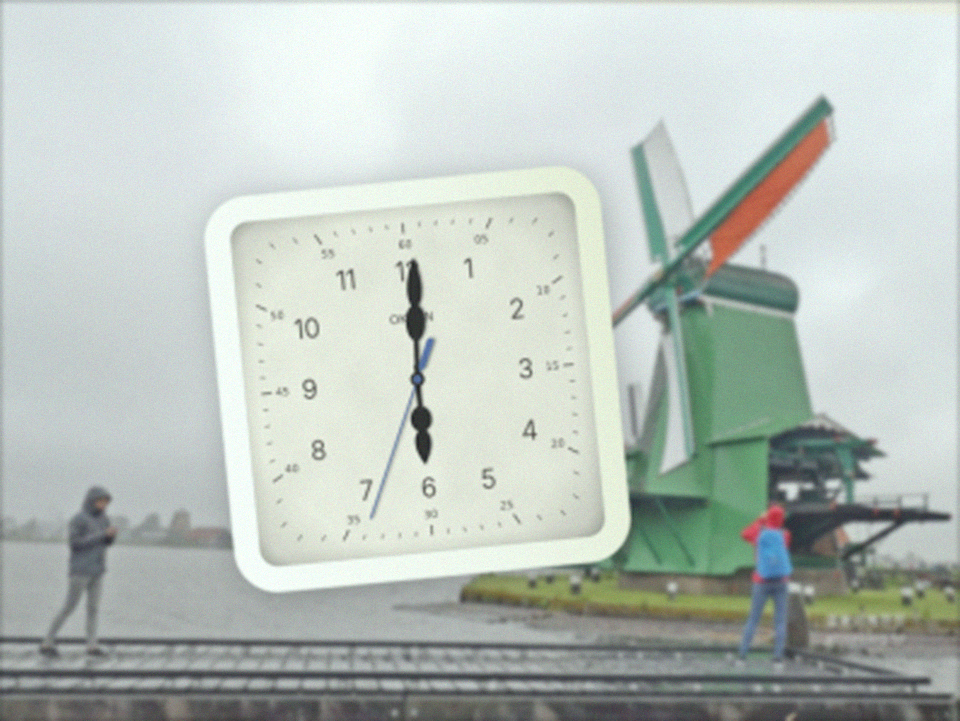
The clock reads 6 h 00 min 34 s
